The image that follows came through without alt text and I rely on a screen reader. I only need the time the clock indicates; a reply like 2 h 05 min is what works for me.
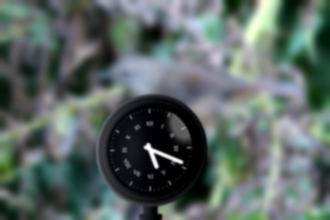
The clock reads 5 h 19 min
